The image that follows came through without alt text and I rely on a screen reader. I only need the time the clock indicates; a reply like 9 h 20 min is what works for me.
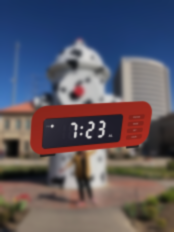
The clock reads 7 h 23 min
